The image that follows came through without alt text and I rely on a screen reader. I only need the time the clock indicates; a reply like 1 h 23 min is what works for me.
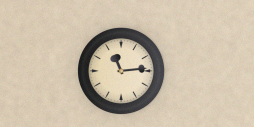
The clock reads 11 h 14 min
